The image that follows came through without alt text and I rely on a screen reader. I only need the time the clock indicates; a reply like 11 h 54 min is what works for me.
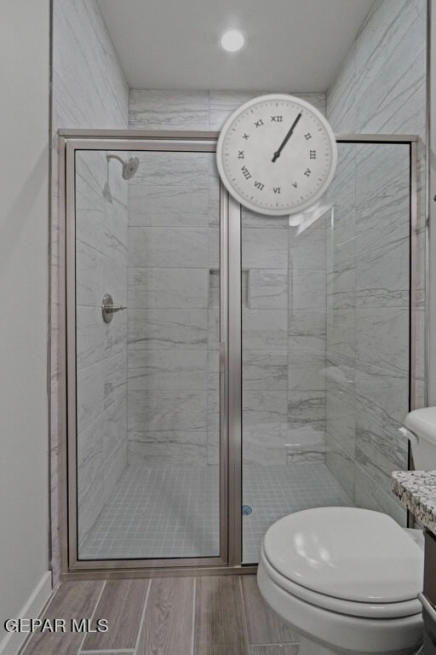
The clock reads 1 h 05 min
